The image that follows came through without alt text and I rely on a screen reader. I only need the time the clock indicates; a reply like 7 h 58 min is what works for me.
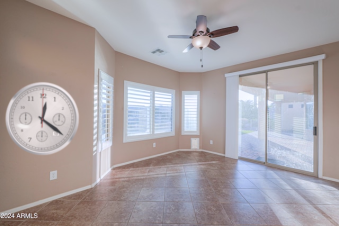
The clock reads 12 h 21 min
